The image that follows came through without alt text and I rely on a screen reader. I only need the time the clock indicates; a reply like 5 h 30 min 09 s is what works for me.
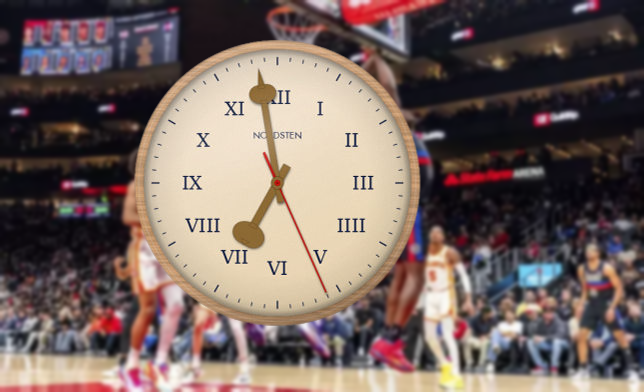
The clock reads 6 h 58 min 26 s
